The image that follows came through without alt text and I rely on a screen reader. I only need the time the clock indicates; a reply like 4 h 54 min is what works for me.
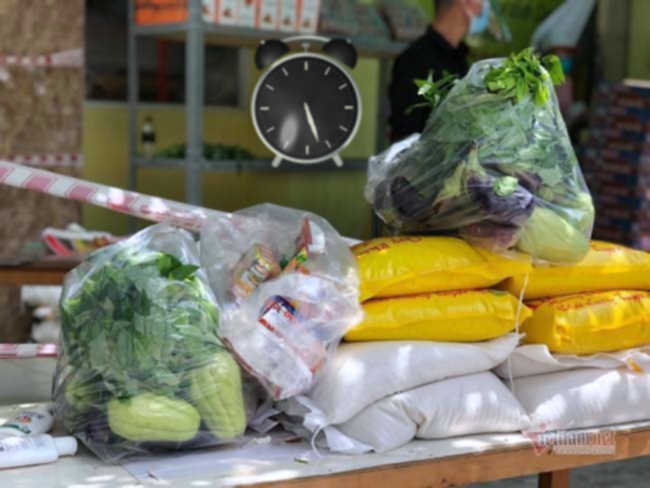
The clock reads 5 h 27 min
